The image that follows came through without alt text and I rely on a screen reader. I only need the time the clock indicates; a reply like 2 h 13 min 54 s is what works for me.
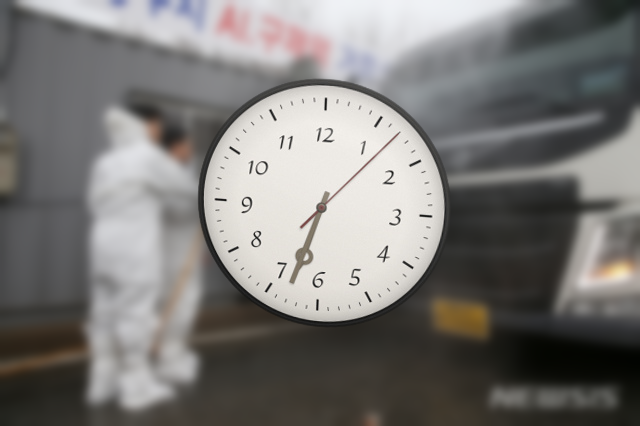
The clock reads 6 h 33 min 07 s
